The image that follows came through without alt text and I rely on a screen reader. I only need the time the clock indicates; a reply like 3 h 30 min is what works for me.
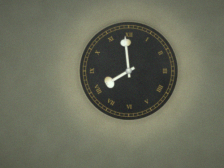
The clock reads 7 h 59 min
